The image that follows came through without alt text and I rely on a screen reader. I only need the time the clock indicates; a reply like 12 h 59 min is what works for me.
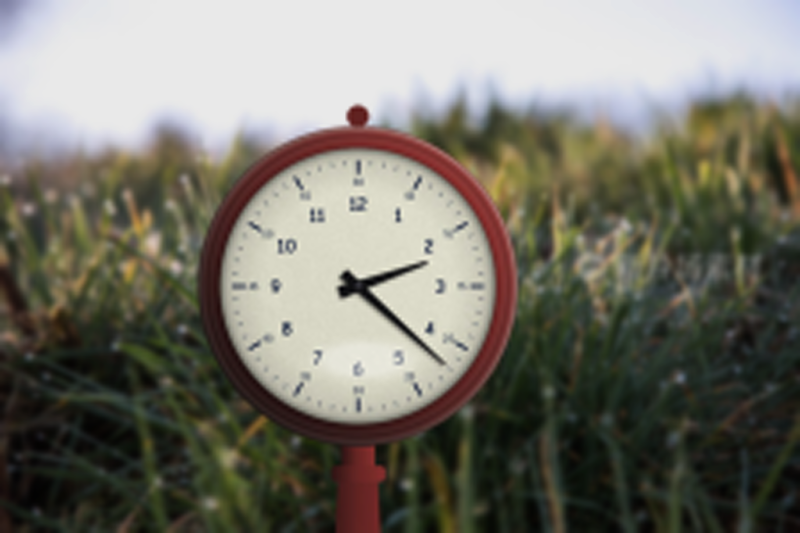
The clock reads 2 h 22 min
